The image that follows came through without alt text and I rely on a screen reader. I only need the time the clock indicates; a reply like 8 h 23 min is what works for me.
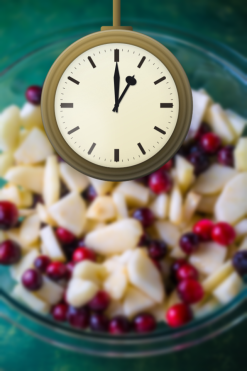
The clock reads 1 h 00 min
